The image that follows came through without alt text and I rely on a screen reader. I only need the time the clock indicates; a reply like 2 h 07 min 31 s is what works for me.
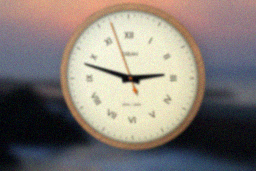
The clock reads 2 h 47 min 57 s
